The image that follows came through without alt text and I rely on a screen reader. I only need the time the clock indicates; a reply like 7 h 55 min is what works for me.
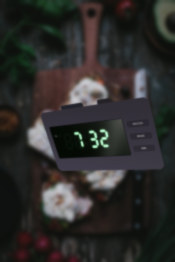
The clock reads 7 h 32 min
